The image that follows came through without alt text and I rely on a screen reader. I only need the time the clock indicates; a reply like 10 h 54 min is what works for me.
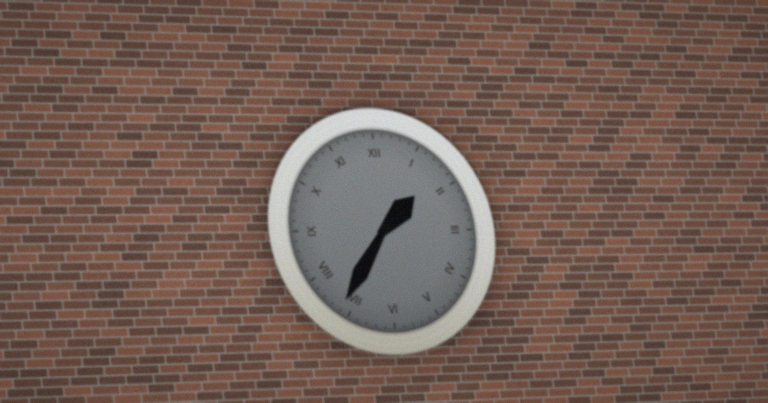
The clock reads 1 h 36 min
